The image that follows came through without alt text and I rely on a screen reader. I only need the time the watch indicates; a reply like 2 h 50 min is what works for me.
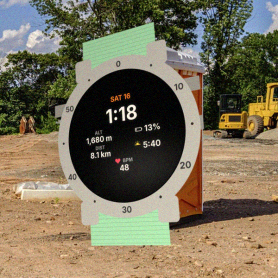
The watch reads 1 h 18 min
